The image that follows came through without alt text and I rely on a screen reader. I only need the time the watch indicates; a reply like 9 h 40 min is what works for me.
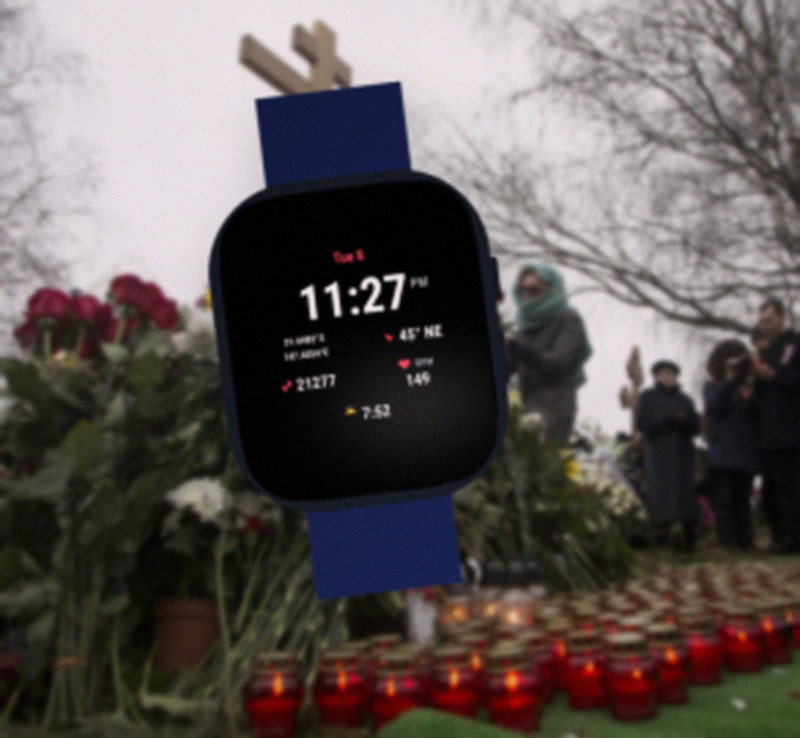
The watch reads 11 h 27 min
